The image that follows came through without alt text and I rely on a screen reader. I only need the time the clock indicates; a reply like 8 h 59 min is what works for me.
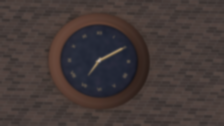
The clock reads 7 h 10 min
